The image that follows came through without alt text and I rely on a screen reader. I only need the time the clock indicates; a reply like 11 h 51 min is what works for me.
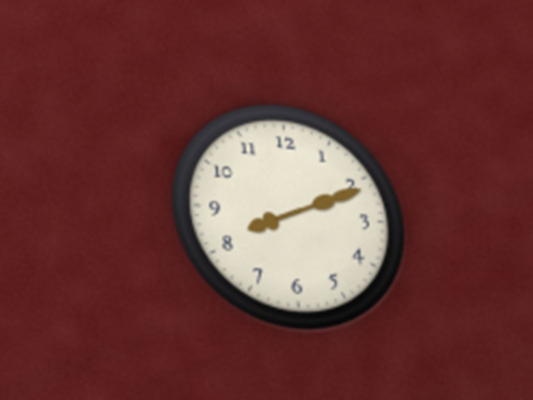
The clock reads 8 h 11 min
